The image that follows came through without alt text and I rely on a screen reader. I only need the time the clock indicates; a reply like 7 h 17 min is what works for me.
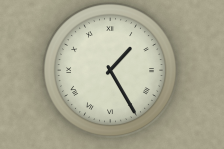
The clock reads 1 h 25 min
